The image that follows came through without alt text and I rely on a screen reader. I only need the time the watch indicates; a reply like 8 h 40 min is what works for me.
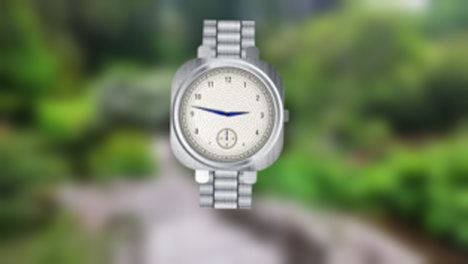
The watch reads 2 h 47 min
